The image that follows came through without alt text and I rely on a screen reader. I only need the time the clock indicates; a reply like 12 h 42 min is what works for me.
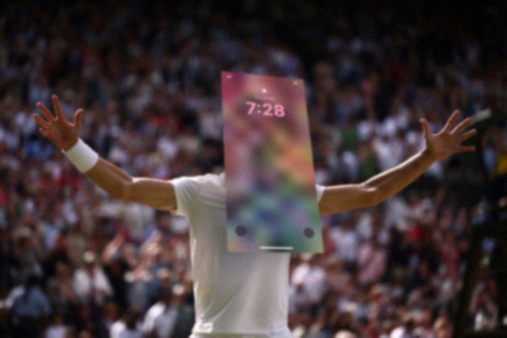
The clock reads 7 h 28 min
